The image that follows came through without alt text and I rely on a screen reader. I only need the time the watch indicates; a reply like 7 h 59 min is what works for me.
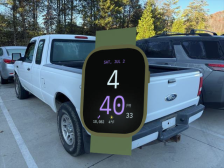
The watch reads 4 h 40 min
